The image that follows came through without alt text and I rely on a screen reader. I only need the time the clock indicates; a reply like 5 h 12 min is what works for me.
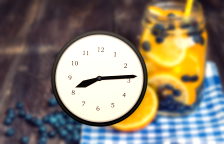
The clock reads 8 h 14 min
